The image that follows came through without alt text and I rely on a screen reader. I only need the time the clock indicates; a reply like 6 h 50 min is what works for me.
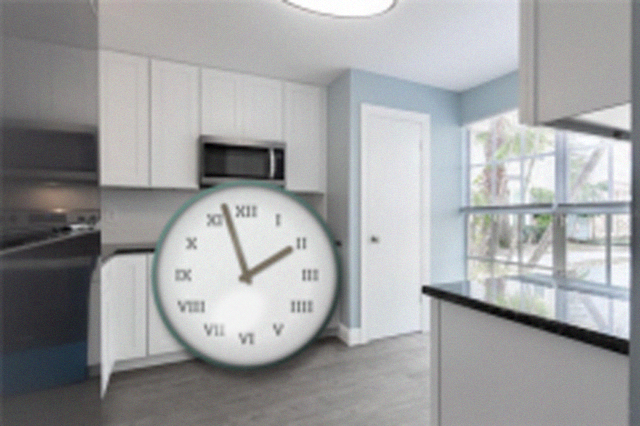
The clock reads 1 h 57 min
